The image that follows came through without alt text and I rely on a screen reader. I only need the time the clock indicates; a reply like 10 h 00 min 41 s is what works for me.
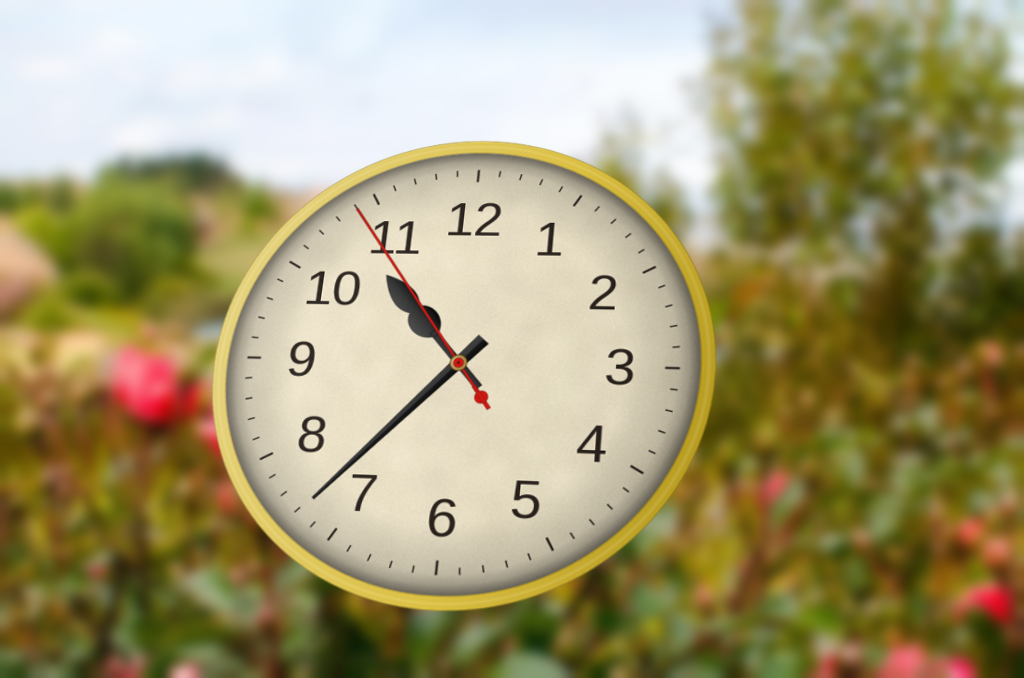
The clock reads 10 h 36 min 54 s
